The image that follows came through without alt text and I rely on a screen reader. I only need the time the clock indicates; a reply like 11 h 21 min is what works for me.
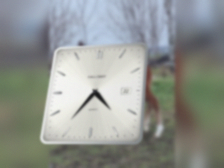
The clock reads 4 h 36 min
